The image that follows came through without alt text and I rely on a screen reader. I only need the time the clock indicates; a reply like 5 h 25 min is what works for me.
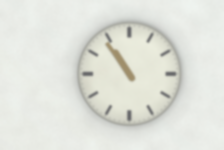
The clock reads 10 h 54 min
